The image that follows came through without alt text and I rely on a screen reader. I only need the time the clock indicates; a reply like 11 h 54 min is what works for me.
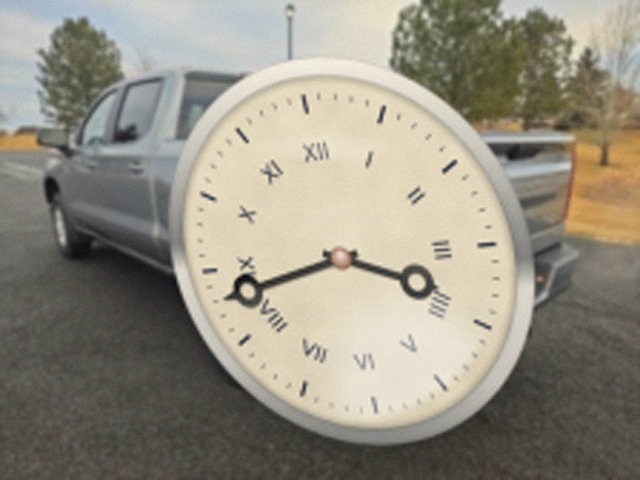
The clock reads 3 h 43 min
